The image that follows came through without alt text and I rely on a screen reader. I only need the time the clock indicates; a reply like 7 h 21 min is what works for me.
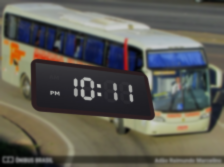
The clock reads 10 h 11 min
